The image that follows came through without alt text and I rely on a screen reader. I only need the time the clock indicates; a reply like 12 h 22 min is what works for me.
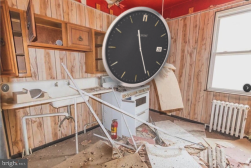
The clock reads 11 h 26 min
